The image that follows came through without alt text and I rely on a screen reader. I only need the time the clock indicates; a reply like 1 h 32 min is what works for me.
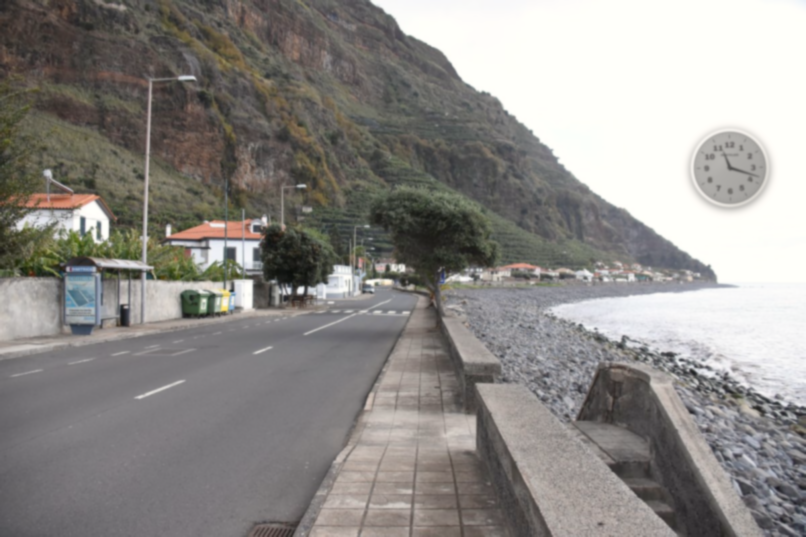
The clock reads 11 h 18 min
